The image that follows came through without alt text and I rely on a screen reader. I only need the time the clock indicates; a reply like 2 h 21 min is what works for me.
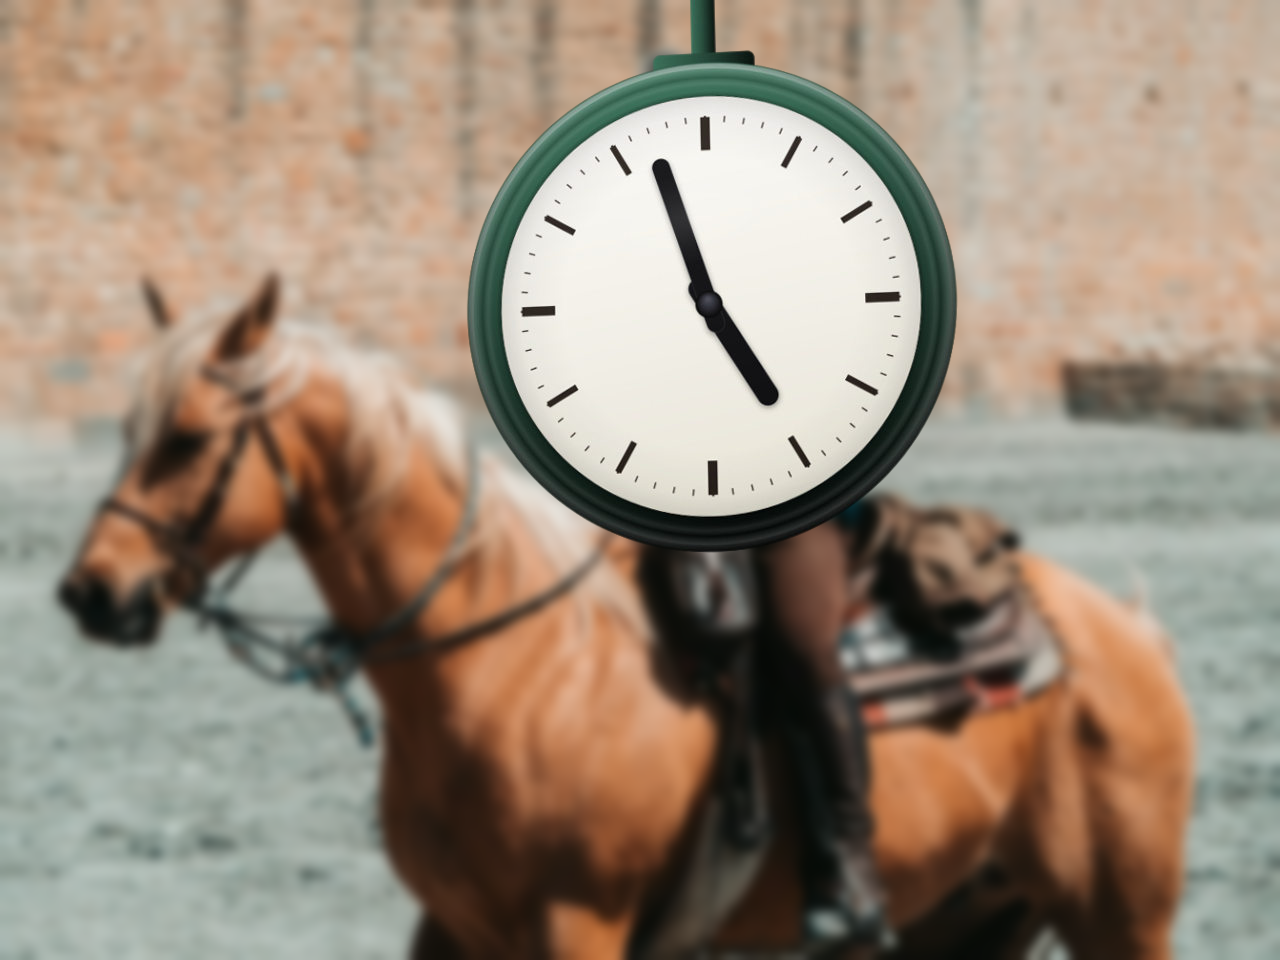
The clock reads 4 h 57 min
